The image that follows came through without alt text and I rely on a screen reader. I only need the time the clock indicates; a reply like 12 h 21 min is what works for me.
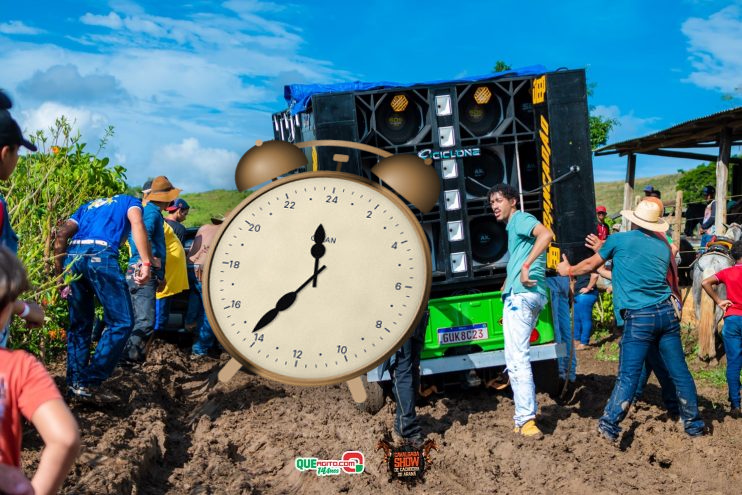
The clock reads 23 h 36 min
